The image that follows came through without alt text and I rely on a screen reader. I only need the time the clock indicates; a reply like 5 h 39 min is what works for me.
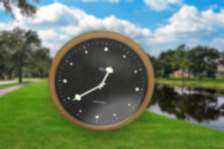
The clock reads 12 h 39 min
